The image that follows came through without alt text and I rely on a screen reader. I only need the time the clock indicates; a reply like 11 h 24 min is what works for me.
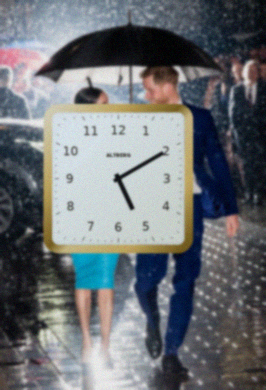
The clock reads 5 h 10 min
